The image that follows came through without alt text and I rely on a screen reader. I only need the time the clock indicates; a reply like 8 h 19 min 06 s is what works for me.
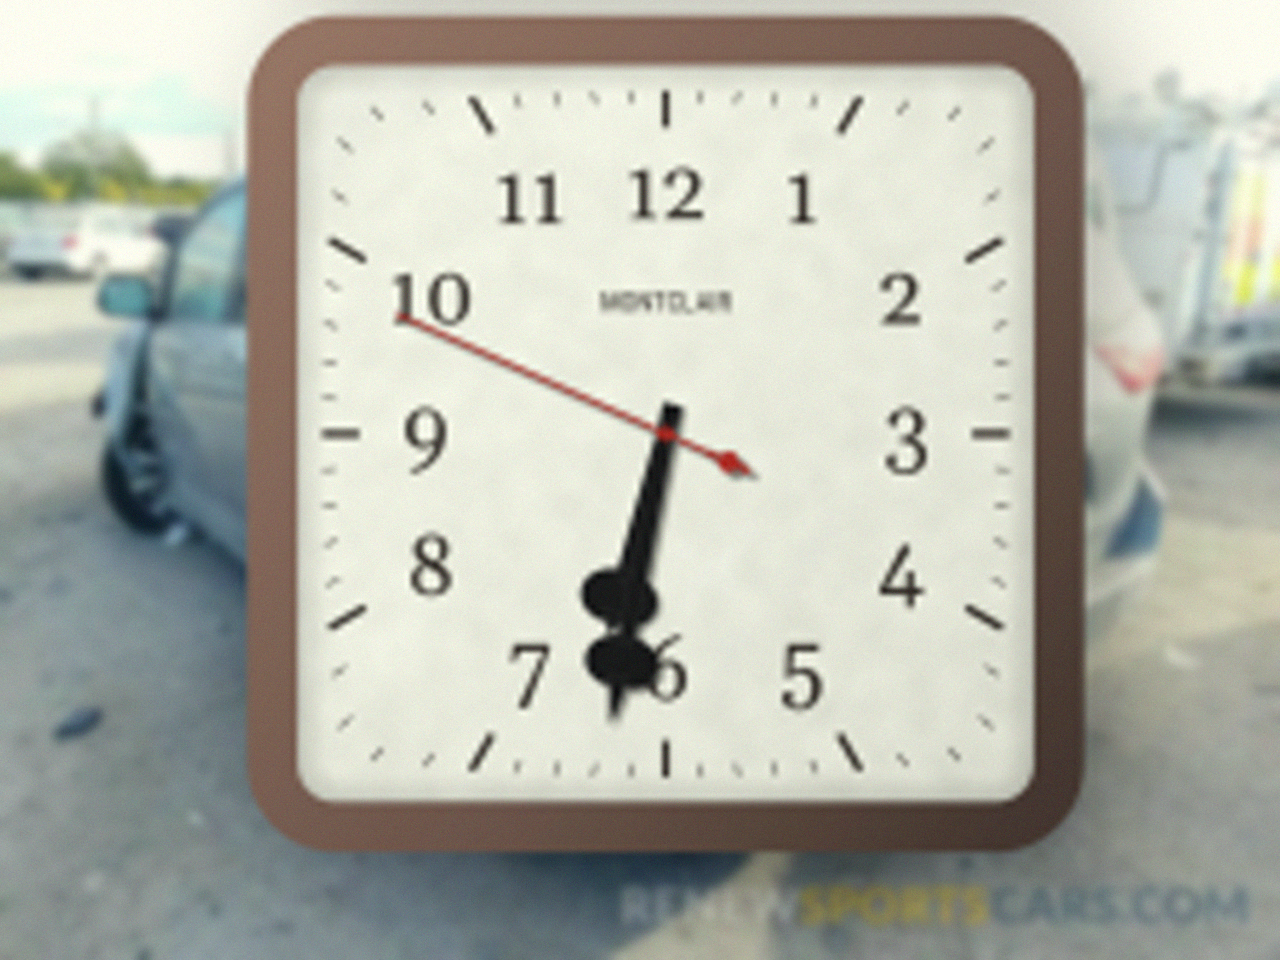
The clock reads 6 h 31 min 49 s
